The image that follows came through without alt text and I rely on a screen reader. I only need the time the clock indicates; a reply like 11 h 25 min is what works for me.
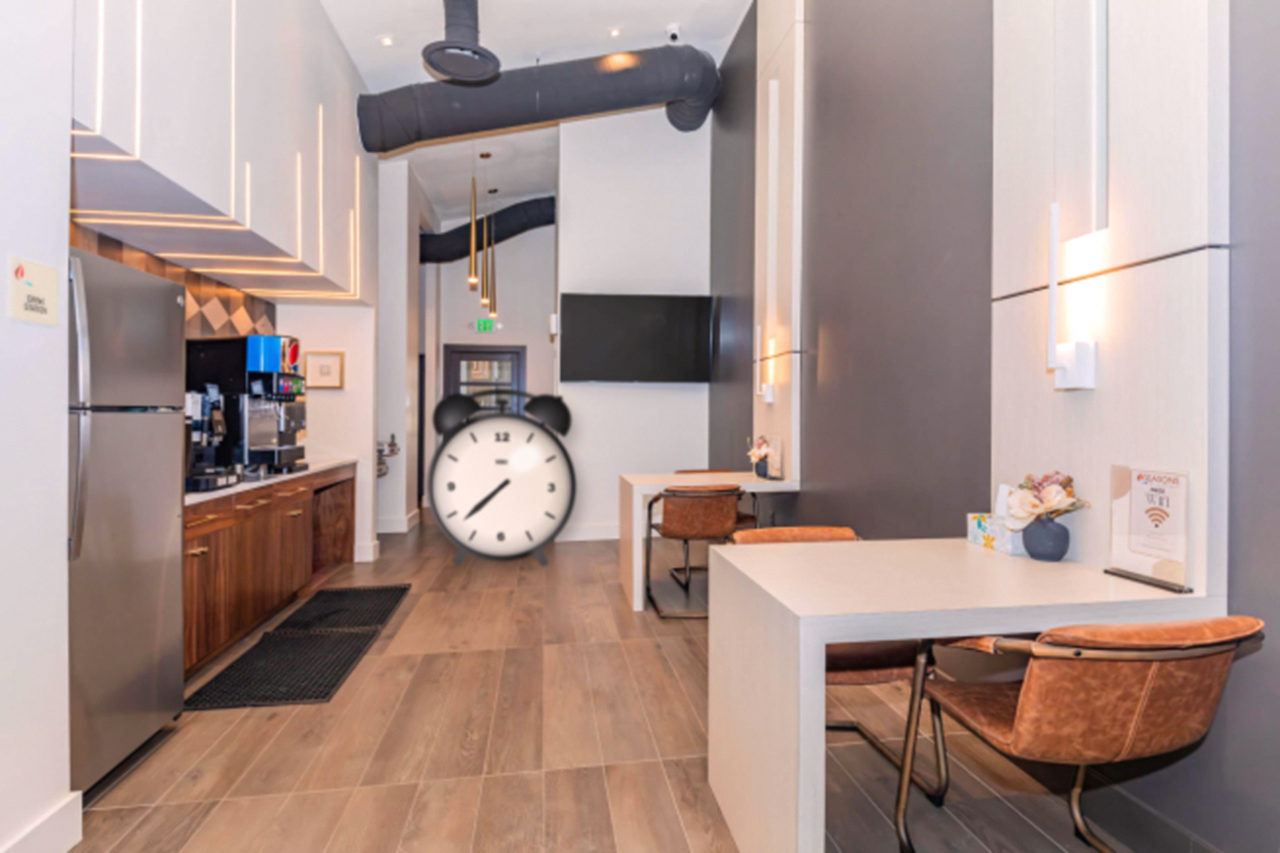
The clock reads 7 h 38 min
